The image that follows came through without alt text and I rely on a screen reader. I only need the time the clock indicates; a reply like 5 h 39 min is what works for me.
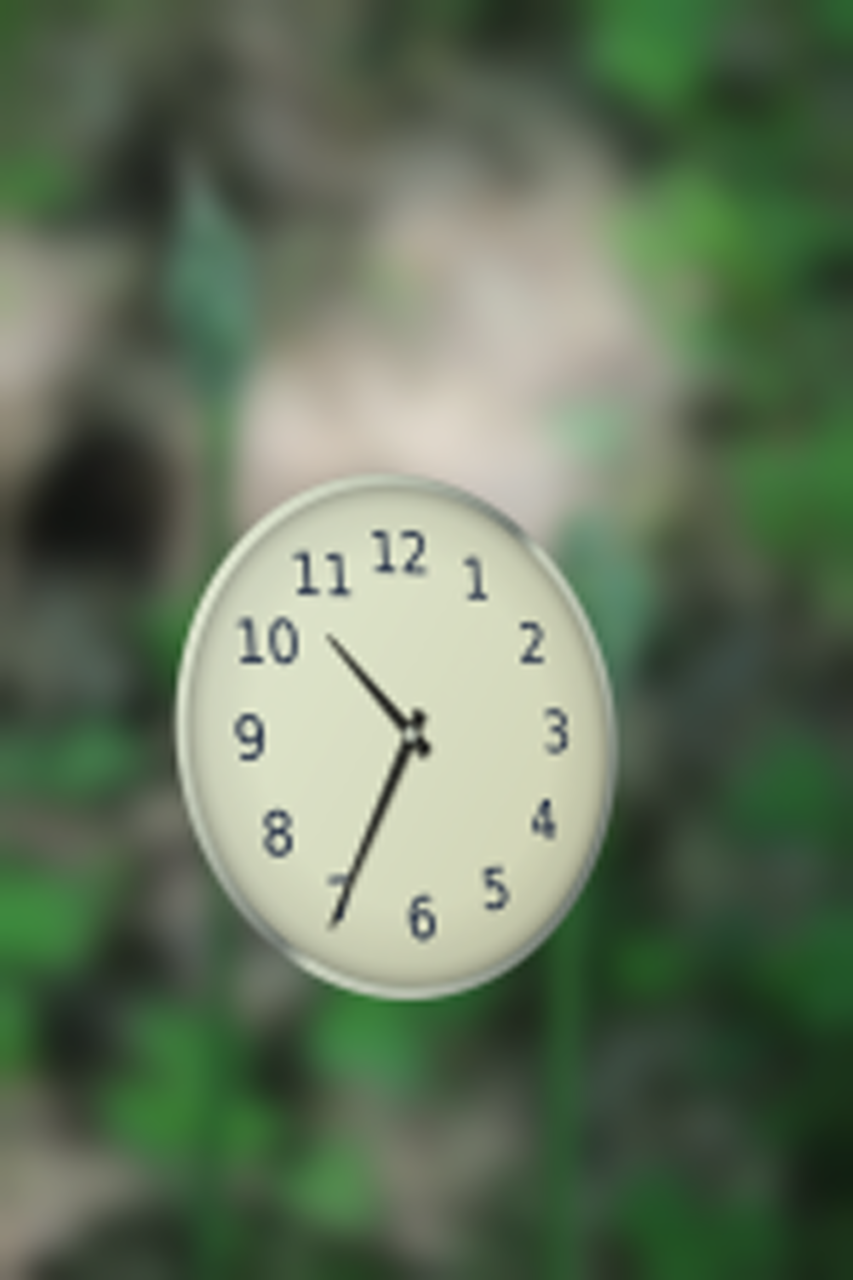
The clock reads 10 h 35 min
